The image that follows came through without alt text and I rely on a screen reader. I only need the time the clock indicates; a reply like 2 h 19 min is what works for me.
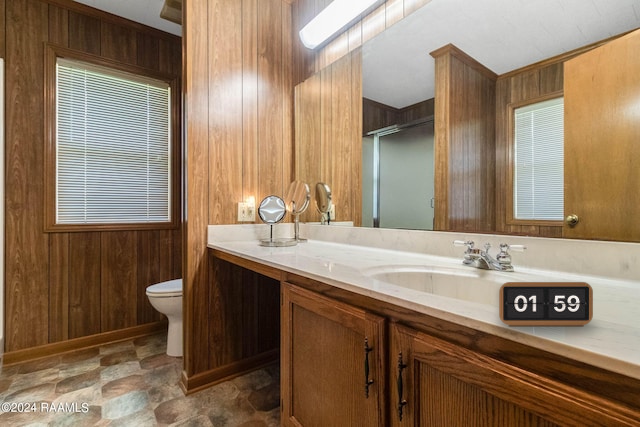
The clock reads 1 h 59 min
